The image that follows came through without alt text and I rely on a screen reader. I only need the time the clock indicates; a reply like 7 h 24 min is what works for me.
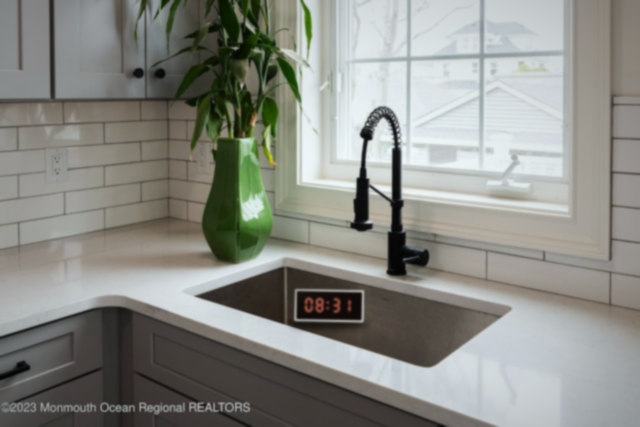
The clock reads 8 h 31 min
